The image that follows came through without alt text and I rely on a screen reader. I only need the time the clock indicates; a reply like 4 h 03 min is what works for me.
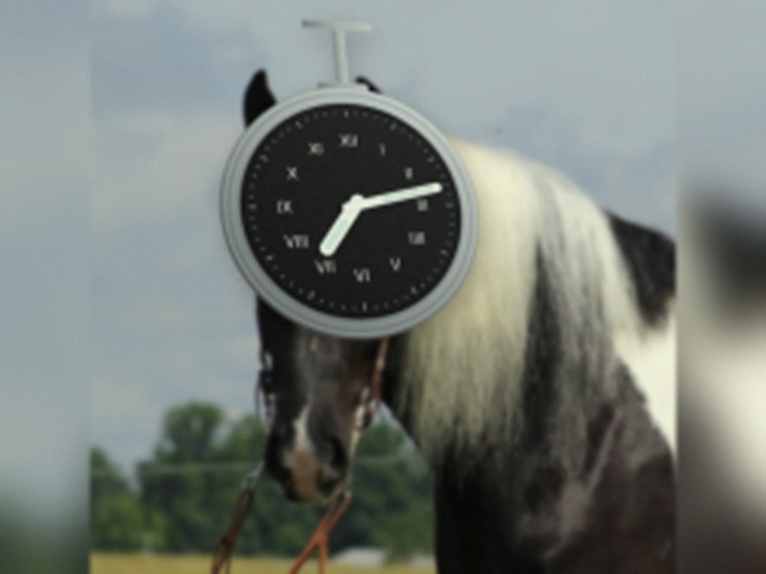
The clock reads 7 h 13 min
